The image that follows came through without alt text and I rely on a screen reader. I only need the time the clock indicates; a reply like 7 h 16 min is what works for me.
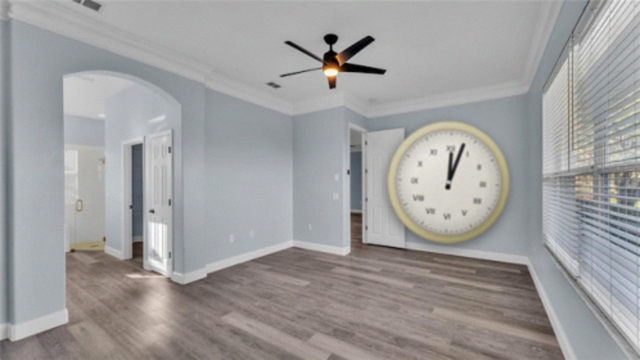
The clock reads 12 h 03 min
